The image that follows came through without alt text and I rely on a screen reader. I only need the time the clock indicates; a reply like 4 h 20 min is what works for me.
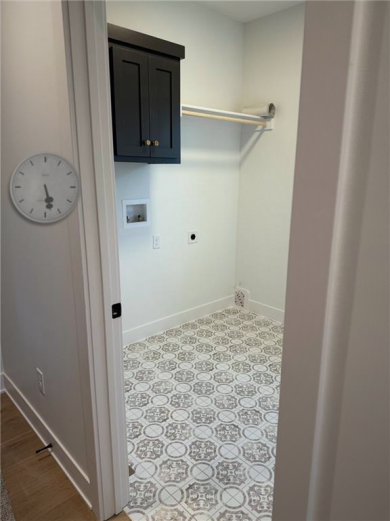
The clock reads 5 h 28 min
